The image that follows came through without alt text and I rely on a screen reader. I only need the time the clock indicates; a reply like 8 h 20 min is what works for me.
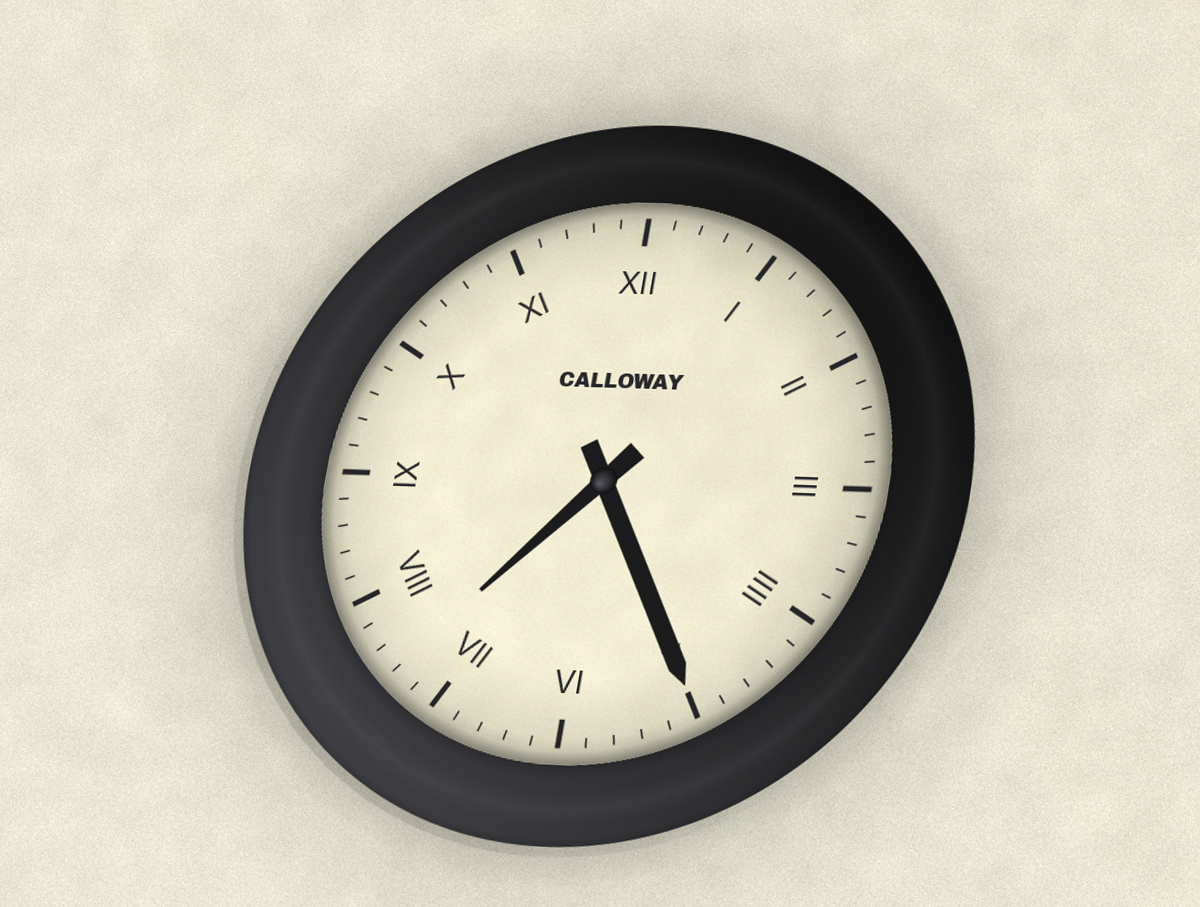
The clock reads 7 h 25 min
